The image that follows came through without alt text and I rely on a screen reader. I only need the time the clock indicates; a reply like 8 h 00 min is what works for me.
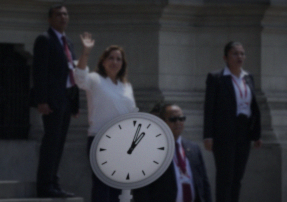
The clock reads 1 h 02 min
